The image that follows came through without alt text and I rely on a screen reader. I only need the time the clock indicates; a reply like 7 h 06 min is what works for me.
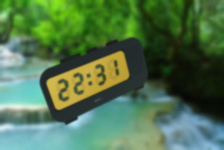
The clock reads 22 h 31 min
